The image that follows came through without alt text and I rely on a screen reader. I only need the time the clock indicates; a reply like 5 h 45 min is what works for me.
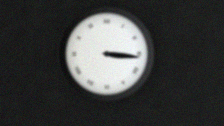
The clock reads 3 h 16 min
